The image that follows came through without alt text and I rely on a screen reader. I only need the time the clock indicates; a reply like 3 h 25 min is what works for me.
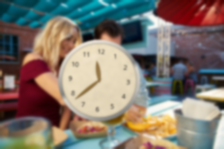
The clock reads 11 h 38 min
